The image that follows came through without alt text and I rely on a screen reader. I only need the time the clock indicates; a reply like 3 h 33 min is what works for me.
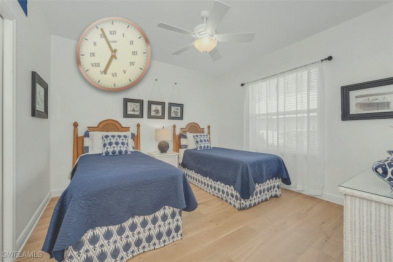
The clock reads 6 h 56 min
